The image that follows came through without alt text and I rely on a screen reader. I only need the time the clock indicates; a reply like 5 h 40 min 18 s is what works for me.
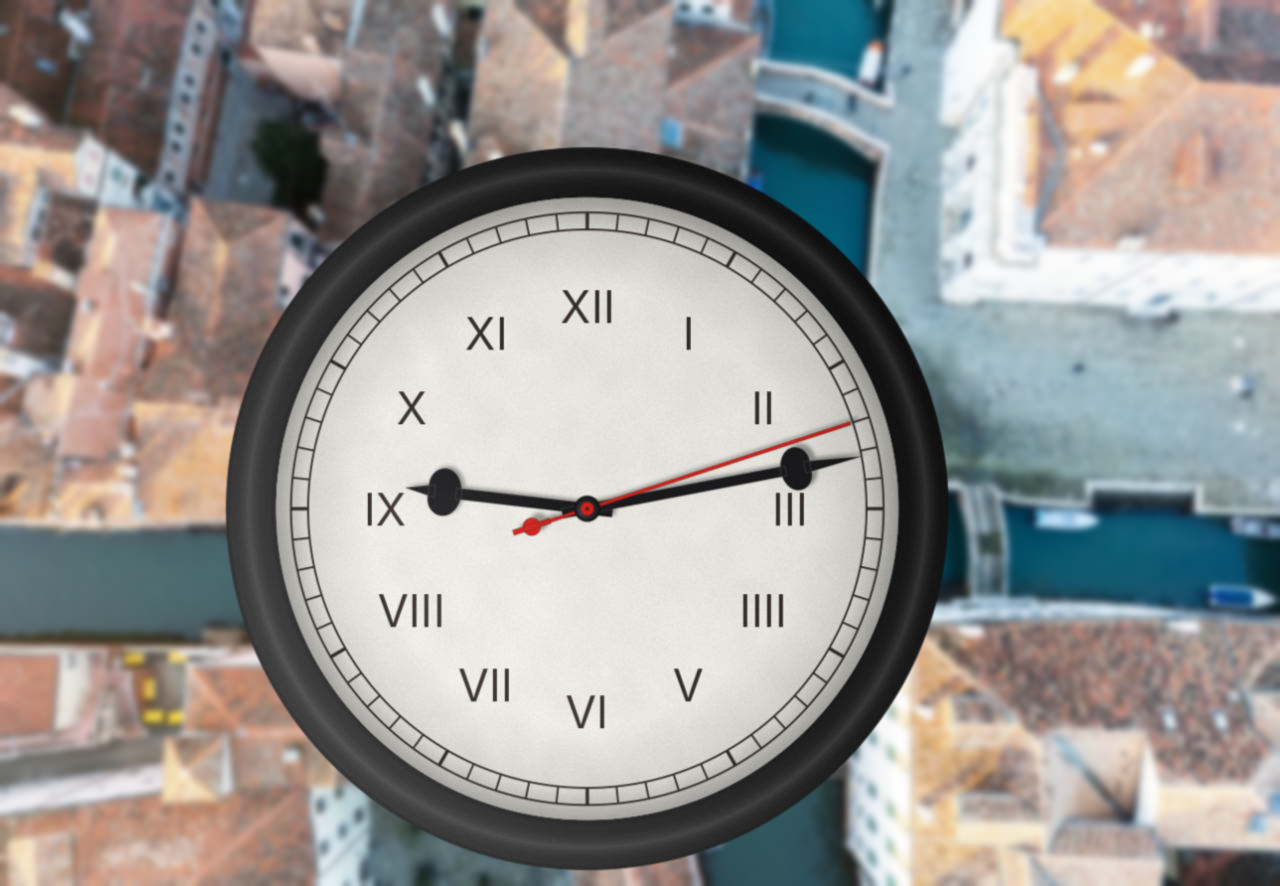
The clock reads 9 h 13 min 12 s
